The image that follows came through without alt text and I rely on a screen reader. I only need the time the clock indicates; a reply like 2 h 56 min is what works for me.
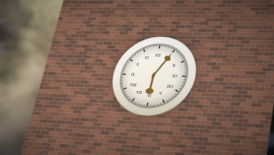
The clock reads 6 h 05 min
